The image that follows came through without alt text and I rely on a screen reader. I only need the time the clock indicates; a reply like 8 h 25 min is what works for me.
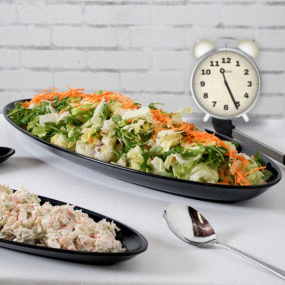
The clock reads 11 h 26 min
